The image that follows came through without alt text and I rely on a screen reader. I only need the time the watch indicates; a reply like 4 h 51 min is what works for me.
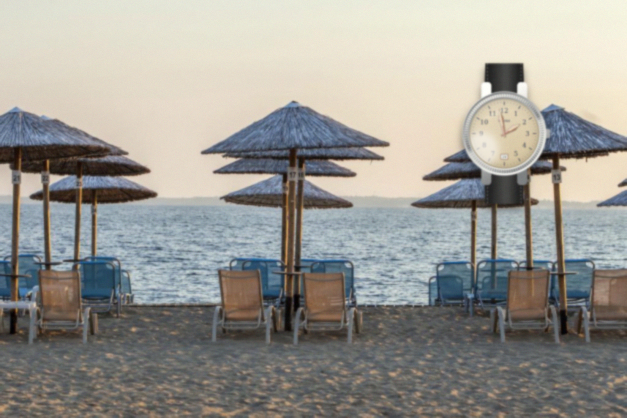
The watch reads 1 h 58 min
